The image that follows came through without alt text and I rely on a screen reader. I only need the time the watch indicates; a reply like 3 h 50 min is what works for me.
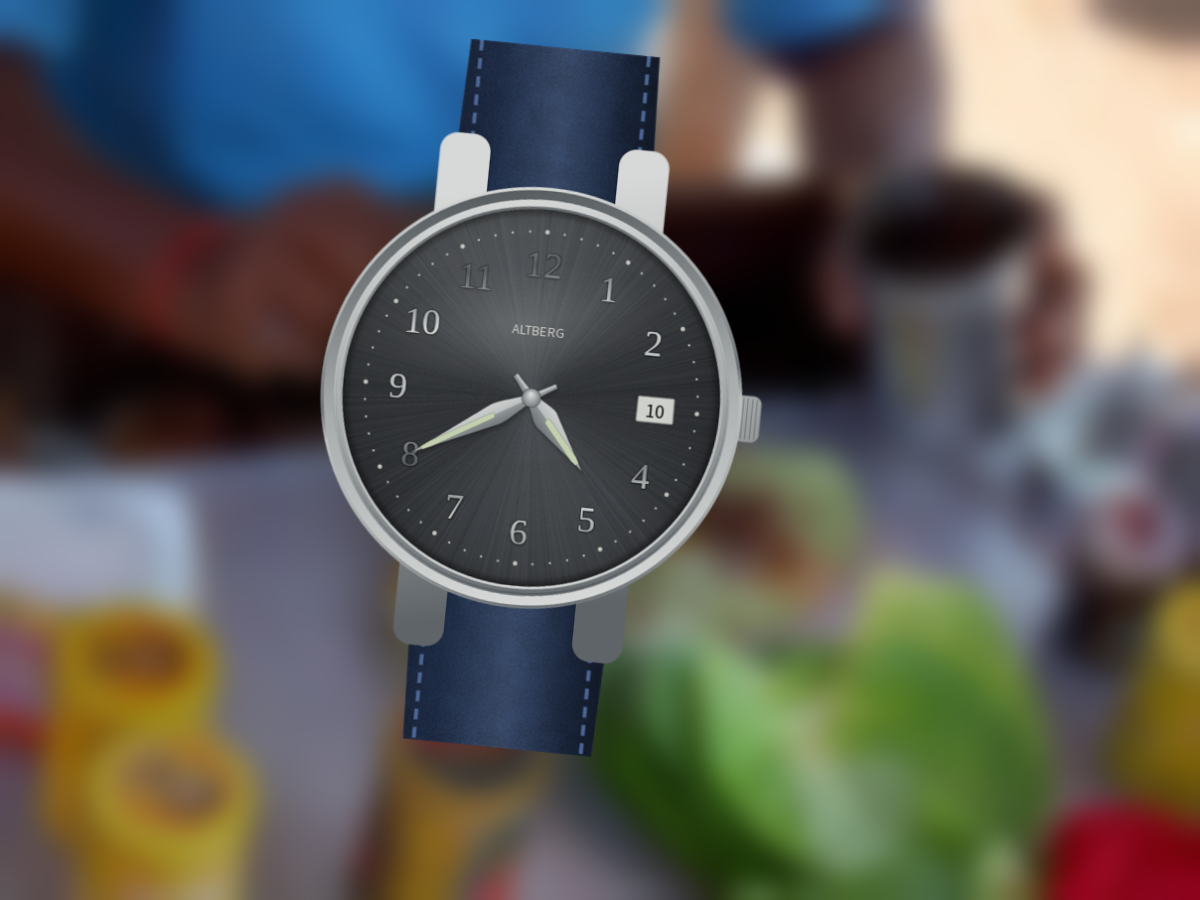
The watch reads 4 h 40 min
